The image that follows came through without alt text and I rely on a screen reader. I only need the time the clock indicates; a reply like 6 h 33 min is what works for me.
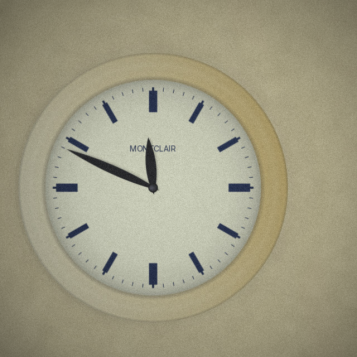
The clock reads 11 h 49 min
